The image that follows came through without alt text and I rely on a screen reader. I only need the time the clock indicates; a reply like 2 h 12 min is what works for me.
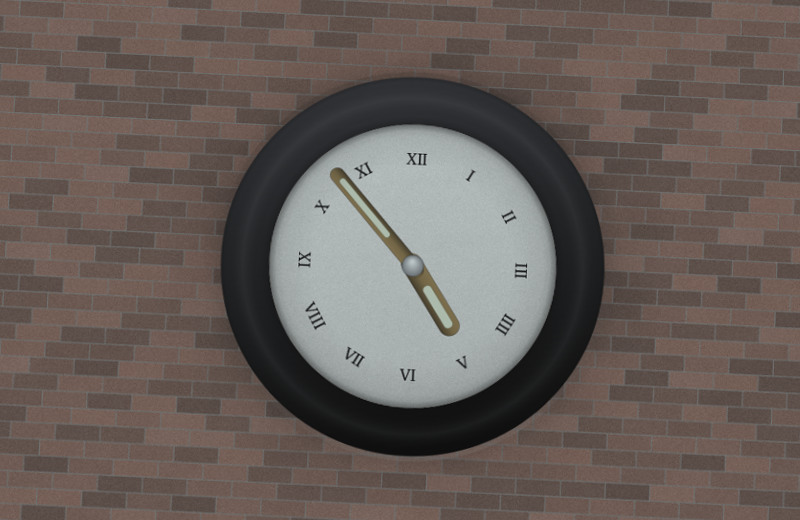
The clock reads 4 h 53 min
